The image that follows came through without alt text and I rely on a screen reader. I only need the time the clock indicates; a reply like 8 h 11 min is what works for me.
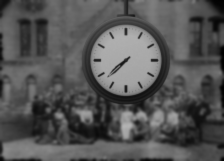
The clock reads 7 h 38 min
